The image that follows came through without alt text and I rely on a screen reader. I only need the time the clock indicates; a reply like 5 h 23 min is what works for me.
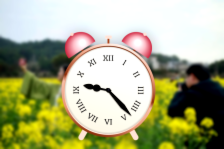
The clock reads 9 h 23 min
